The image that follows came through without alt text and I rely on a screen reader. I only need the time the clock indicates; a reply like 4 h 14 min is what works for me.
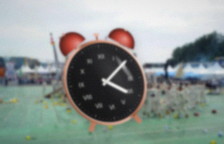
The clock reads 4 h 09 min
